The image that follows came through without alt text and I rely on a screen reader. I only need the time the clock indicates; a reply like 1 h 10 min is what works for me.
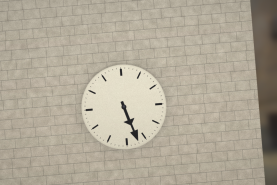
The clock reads 5 h 27 min
